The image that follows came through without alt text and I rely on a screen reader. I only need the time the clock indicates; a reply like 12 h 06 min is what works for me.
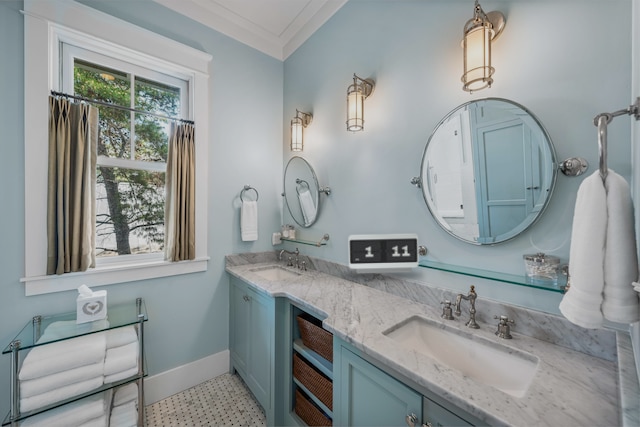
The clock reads 1 h 11 min
